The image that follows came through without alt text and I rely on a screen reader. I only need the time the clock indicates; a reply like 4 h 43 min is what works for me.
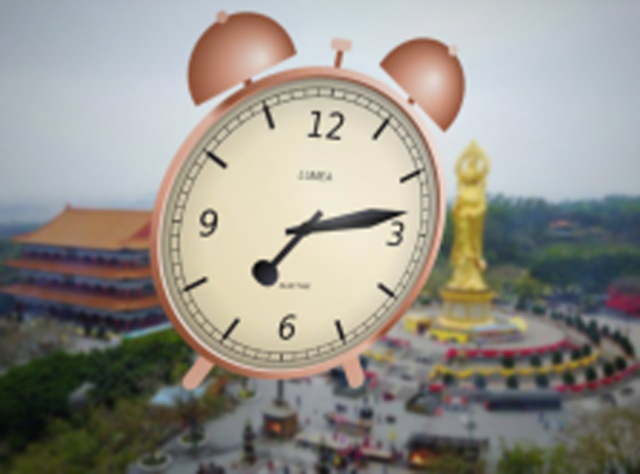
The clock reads 7 h 13 min
